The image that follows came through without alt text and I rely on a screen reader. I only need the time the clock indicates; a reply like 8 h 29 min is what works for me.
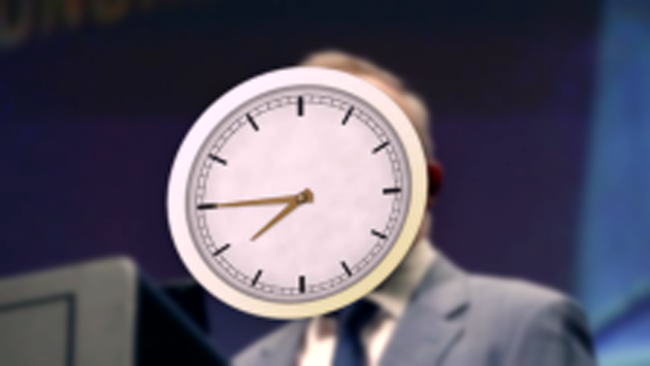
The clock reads 7 h 45 min
